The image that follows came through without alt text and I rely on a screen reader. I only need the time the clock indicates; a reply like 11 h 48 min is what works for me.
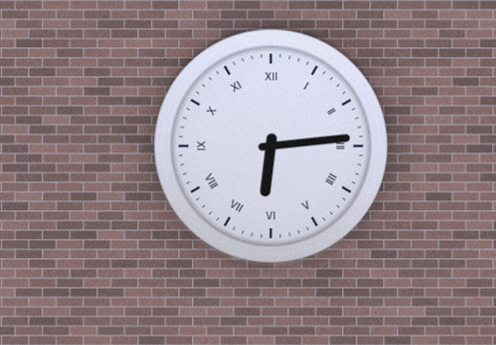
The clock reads 6 h 14 min
